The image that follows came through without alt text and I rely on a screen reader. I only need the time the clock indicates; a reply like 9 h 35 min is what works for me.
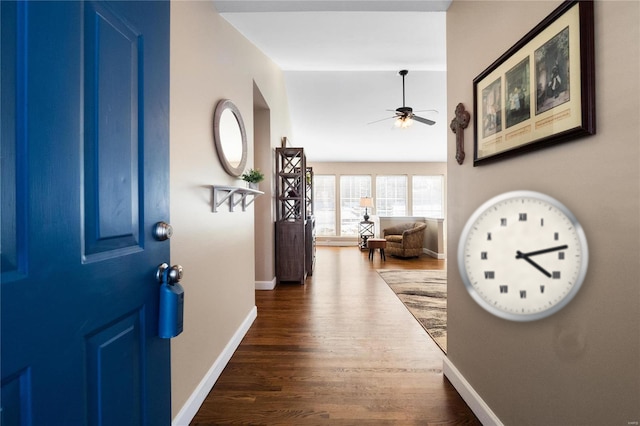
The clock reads 4 h 13 min
